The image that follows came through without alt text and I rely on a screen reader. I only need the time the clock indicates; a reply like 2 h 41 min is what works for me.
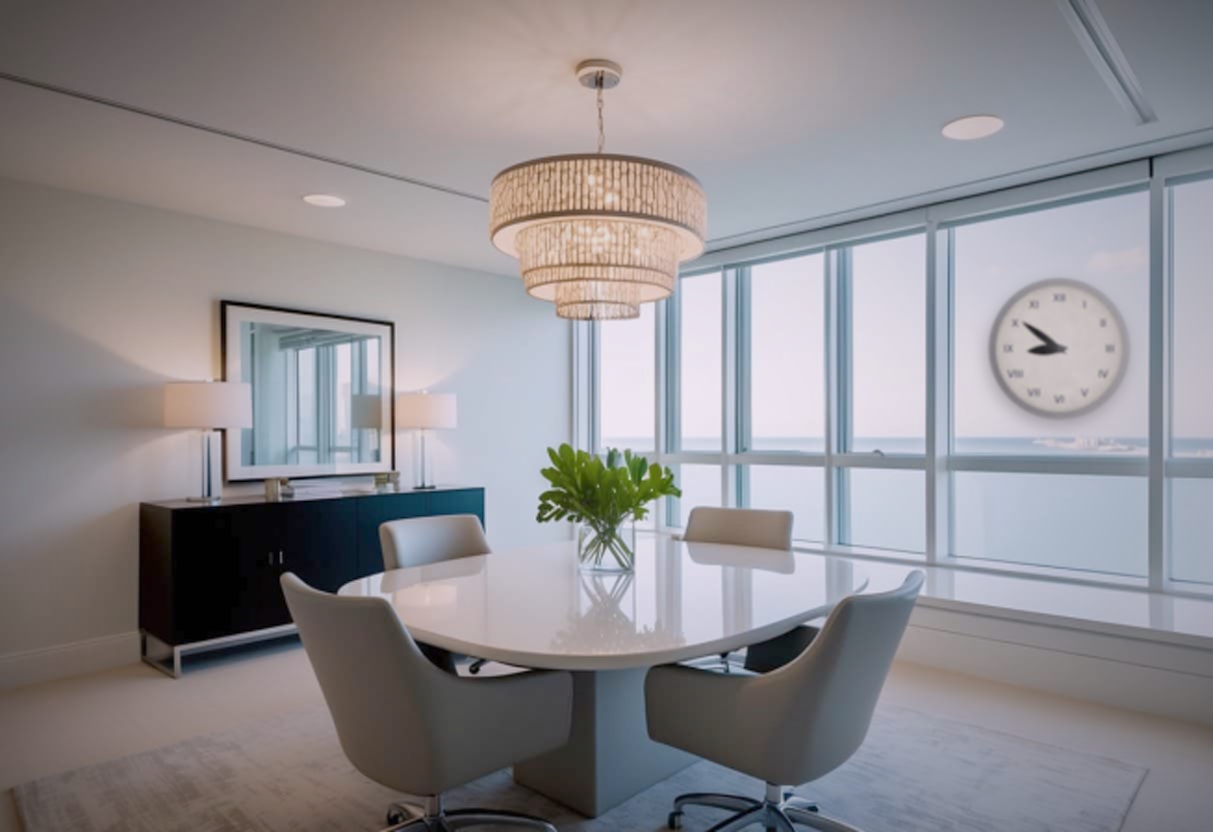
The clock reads 8 h 51 min
